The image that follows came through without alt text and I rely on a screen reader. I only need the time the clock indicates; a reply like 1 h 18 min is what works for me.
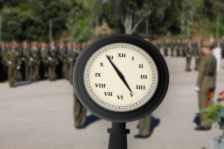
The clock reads 4 h 54 min
